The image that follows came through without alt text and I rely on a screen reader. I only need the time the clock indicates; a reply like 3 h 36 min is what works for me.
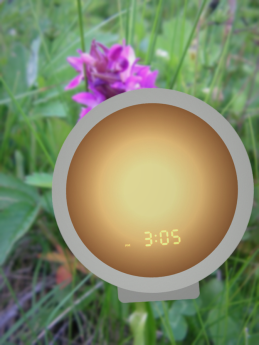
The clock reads 3 h 05 min
